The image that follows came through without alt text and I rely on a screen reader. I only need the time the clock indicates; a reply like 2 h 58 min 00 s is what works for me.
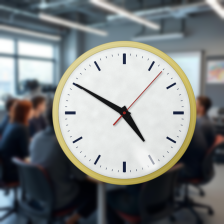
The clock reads 4 h 50 min 07 s
